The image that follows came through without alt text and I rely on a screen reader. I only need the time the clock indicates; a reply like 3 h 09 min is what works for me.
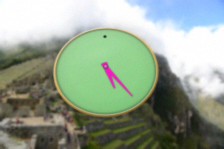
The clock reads 5 h 24 min
